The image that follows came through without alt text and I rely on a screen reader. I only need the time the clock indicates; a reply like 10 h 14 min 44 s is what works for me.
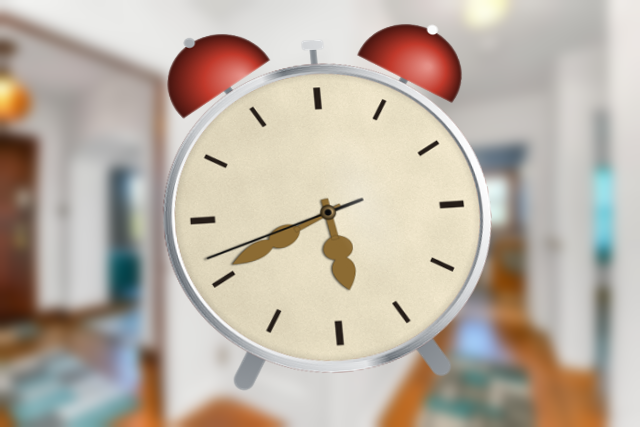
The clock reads 5 h 40 min 42 s
